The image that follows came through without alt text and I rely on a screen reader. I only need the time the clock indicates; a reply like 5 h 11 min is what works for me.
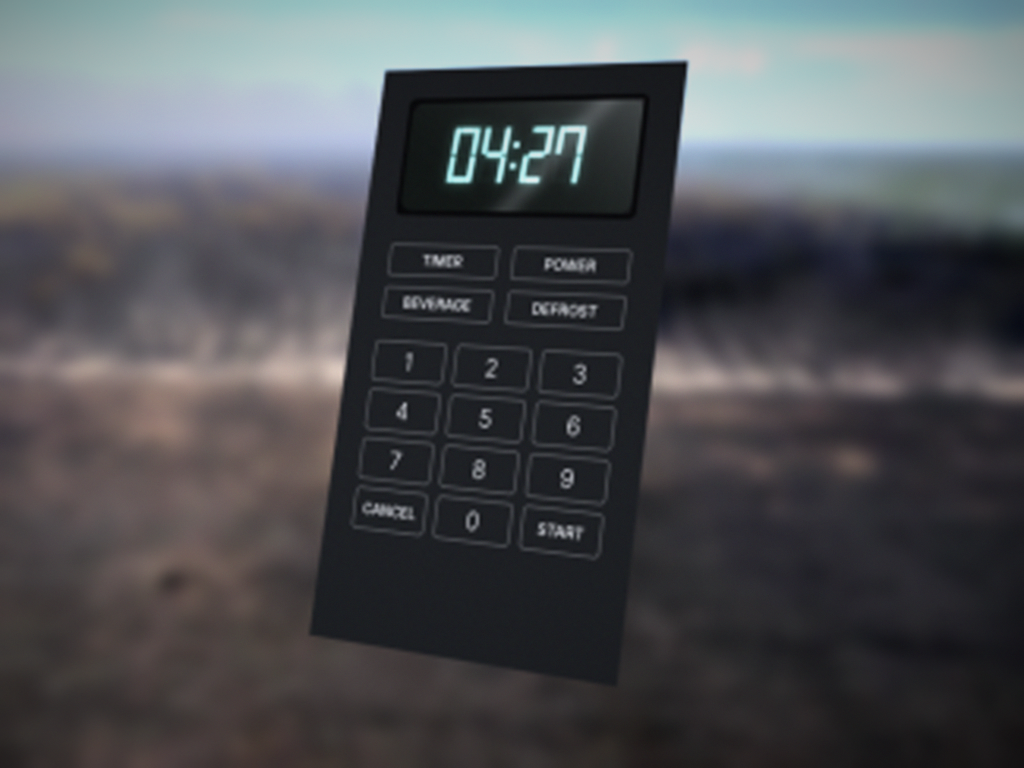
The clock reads 4 h 27 min
